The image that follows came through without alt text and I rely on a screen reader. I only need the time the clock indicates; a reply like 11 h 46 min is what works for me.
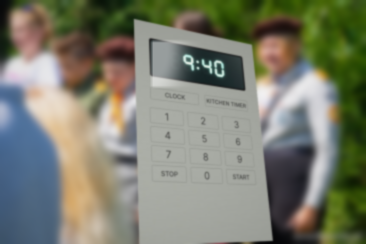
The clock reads 9 h 40 min
